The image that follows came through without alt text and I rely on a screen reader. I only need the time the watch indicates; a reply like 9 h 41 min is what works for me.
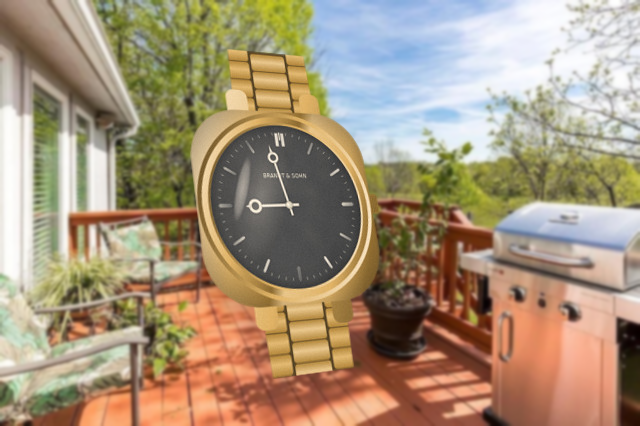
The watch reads 8 h 58 min
